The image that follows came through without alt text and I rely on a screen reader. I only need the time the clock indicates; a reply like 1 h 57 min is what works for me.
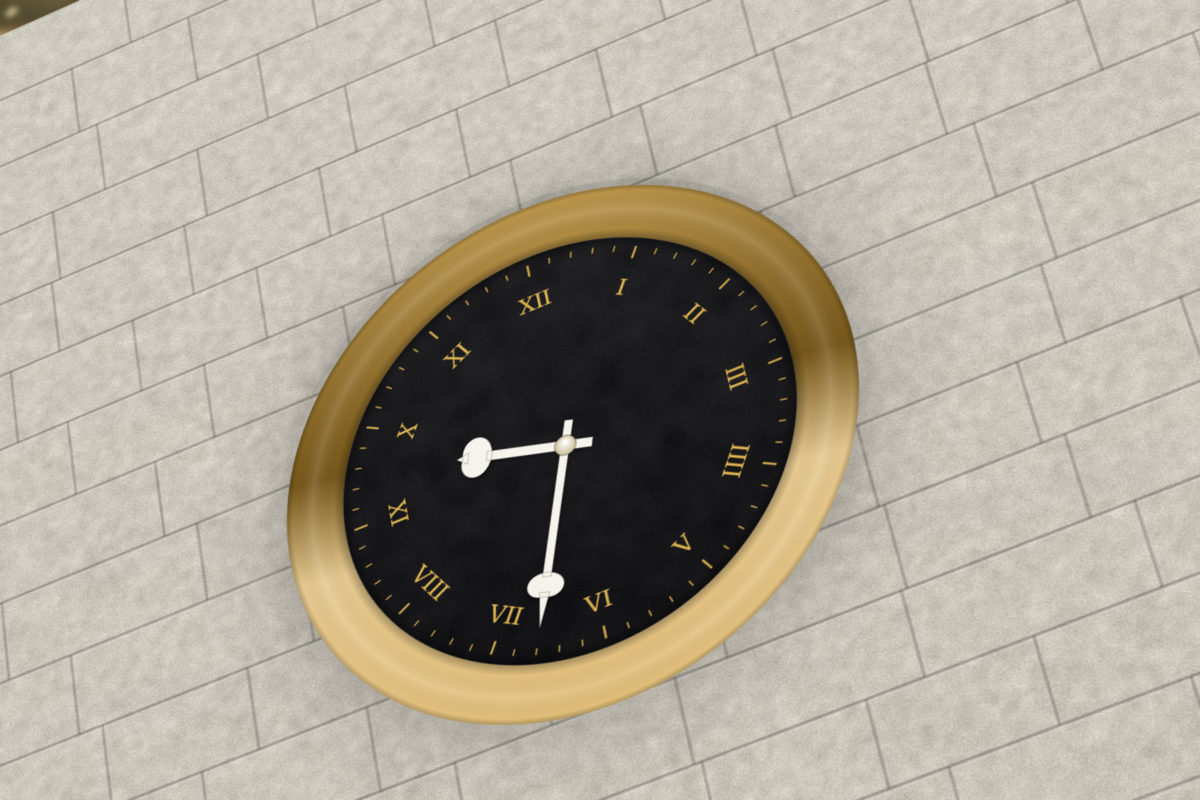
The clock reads 9 h 33 min
